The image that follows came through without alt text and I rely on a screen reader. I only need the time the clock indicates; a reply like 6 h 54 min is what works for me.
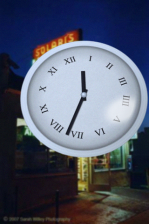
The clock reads 12 h 37 min
